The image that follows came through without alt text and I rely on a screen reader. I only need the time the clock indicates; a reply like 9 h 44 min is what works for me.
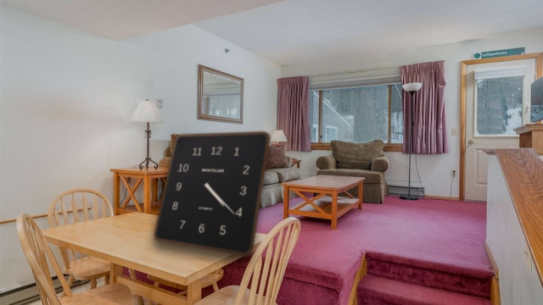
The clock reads 4 h 21 min
